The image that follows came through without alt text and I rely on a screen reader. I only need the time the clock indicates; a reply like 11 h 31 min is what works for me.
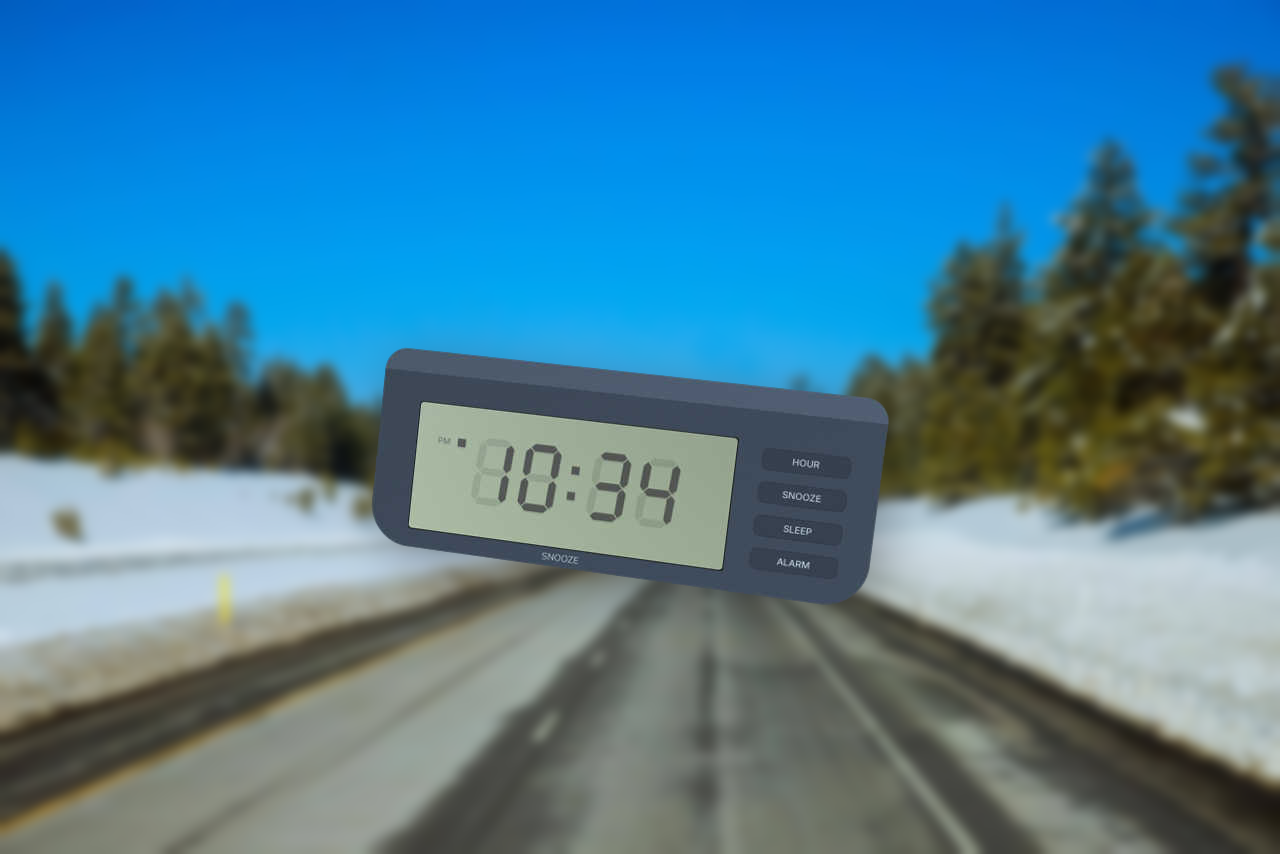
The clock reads 10 h 34 min
